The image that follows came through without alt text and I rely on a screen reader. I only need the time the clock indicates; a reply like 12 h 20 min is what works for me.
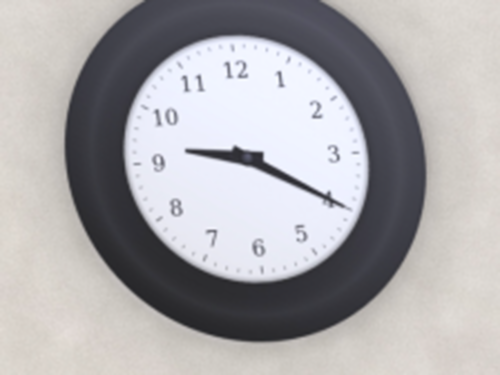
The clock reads 9 h 20 min
